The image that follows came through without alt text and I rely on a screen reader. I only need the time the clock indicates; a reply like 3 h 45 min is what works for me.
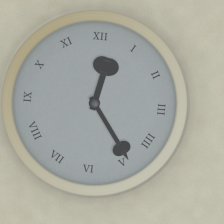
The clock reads 12 h 24 min
